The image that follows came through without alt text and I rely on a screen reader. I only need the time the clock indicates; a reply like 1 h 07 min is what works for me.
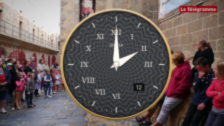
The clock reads 2 h 00 min
